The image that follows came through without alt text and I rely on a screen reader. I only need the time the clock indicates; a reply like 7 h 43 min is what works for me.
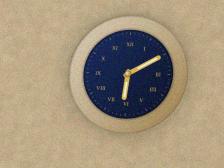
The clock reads 6 h 10 min
